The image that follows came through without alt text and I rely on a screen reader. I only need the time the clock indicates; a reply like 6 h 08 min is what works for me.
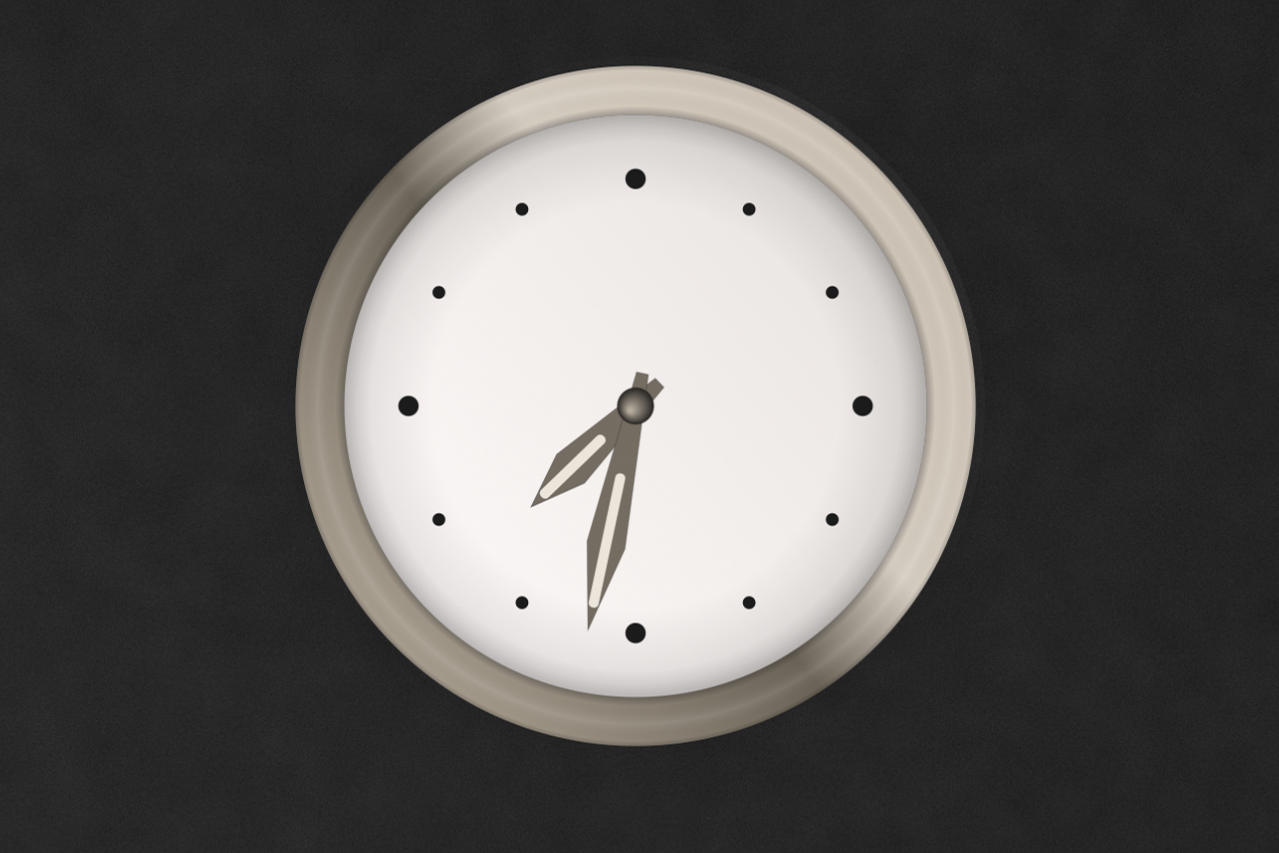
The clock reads 7 h 32 min
